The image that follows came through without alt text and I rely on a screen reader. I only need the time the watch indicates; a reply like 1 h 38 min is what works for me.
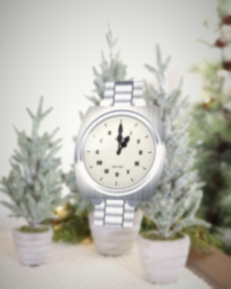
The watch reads 1 h 00 min
